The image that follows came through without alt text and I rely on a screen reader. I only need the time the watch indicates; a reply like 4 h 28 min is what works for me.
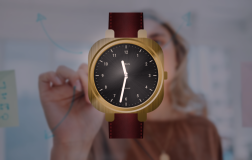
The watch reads 11 h 32 min
